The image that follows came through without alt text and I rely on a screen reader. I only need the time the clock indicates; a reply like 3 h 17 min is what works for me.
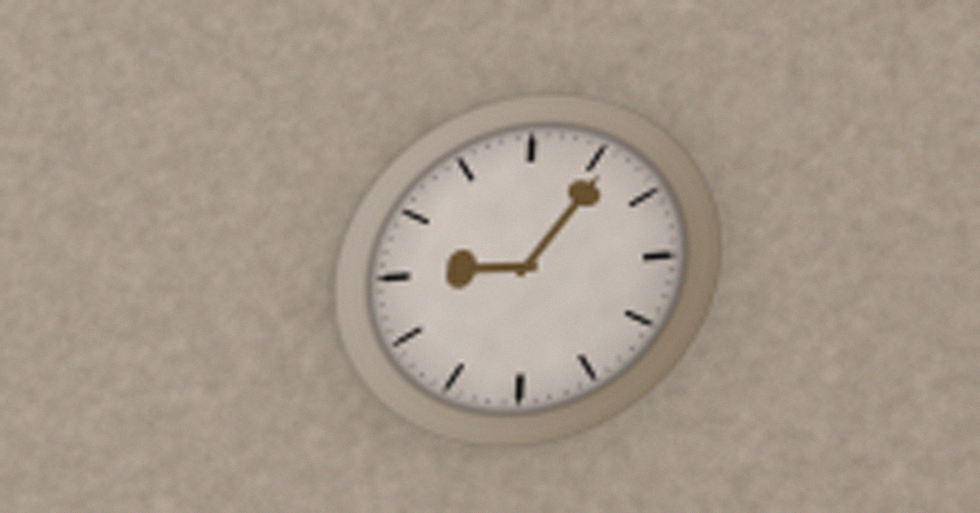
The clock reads 9 h 06 min
